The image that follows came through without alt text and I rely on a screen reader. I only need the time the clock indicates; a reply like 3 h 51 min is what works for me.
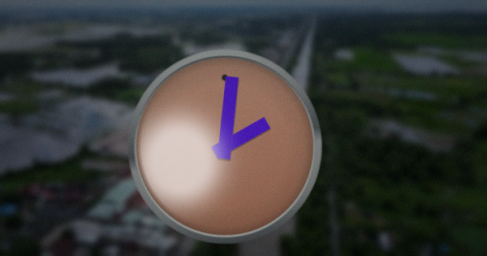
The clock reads 2 h 01 min
